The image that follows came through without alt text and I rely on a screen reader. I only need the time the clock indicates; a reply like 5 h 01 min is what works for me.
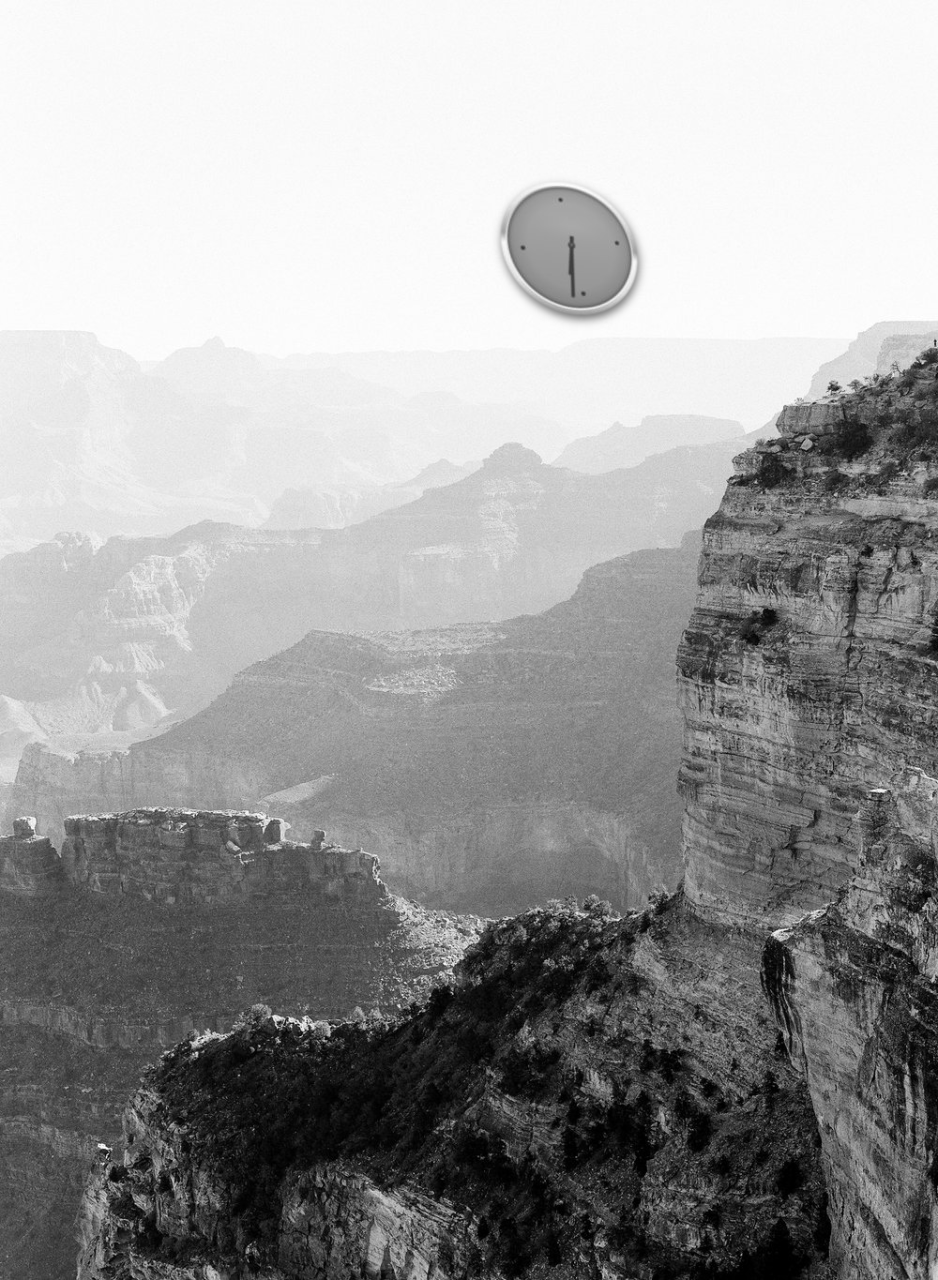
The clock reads 6 h 32 min
